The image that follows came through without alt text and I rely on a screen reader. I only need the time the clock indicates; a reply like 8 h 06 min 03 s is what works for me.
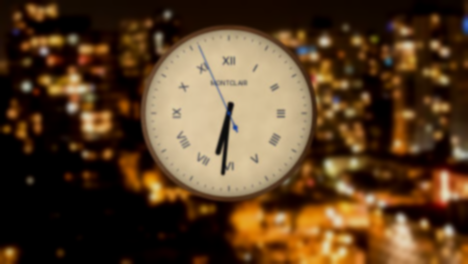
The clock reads 6 h 30 min 56 s
